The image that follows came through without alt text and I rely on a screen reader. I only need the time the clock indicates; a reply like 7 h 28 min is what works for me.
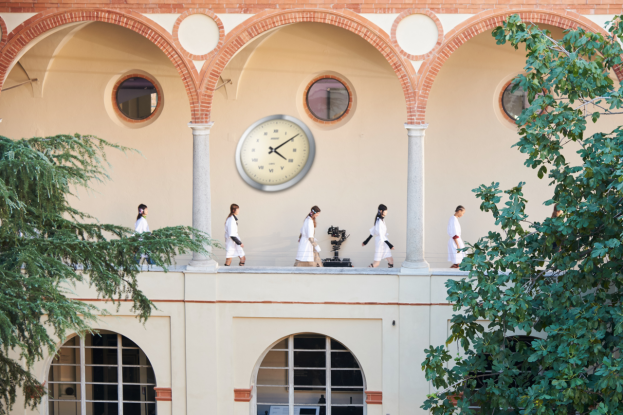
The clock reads 4 h 09 min
